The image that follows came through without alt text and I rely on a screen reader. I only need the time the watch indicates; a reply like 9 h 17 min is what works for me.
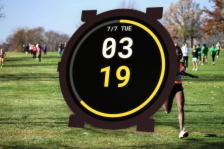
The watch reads 3 h 19 min
